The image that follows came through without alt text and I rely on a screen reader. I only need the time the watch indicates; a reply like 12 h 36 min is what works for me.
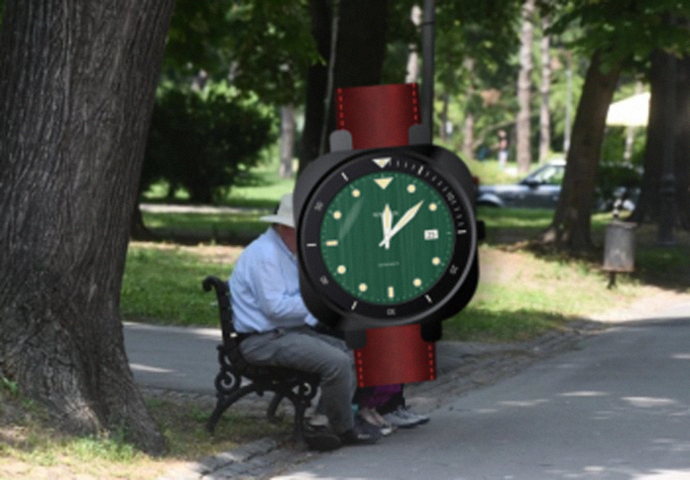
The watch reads 12 h 08 min
